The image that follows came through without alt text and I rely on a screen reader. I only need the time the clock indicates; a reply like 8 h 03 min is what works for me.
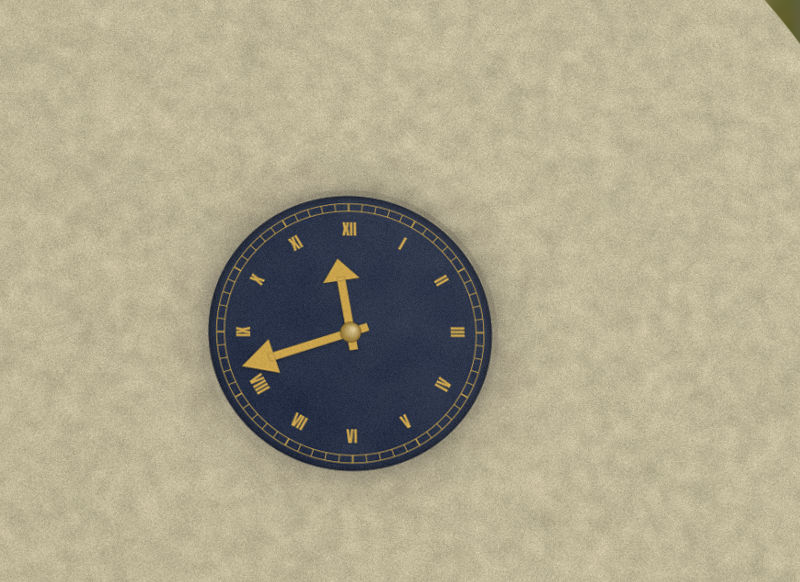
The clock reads 11 h 42 min
